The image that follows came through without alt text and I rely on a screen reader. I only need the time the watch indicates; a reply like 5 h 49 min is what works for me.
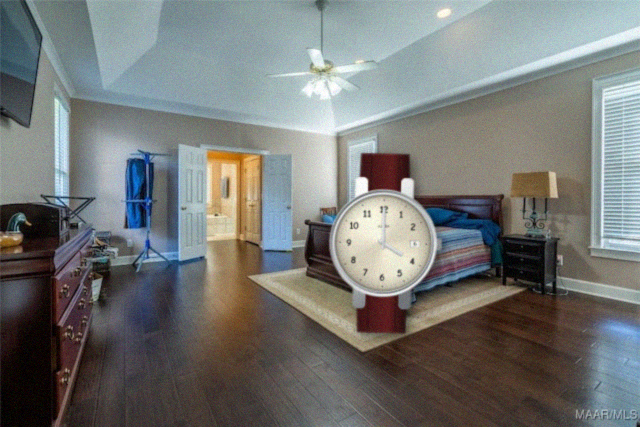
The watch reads 4 h 00 min
